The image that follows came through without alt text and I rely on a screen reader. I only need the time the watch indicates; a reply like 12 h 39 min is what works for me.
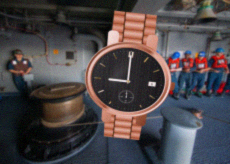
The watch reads 9 h 00 min
